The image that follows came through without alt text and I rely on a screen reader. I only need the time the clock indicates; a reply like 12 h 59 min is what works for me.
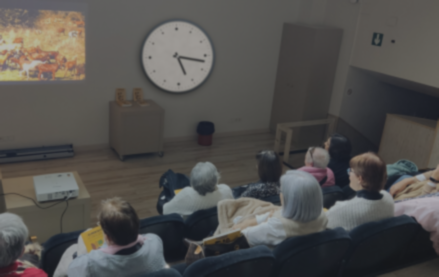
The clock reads 5 h 17 min
